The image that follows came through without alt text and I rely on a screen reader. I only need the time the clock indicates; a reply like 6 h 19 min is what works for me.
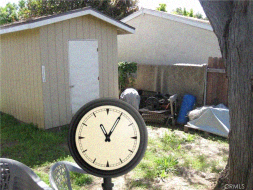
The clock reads 11 h 05 min
